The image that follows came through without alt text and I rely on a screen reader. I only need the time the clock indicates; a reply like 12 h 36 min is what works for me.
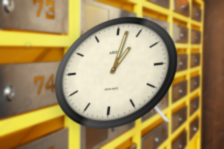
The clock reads 1 h 02 min
